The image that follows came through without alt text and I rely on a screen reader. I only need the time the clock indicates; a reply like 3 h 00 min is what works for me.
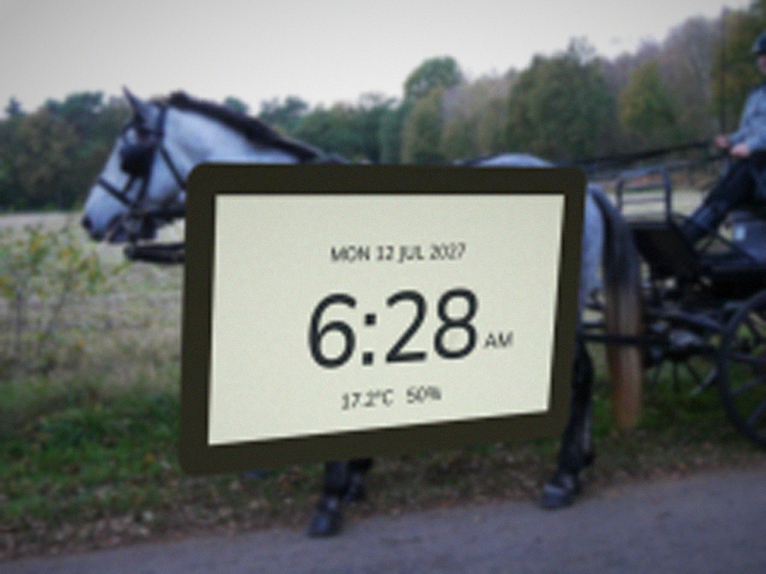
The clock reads 6 h 28 min
